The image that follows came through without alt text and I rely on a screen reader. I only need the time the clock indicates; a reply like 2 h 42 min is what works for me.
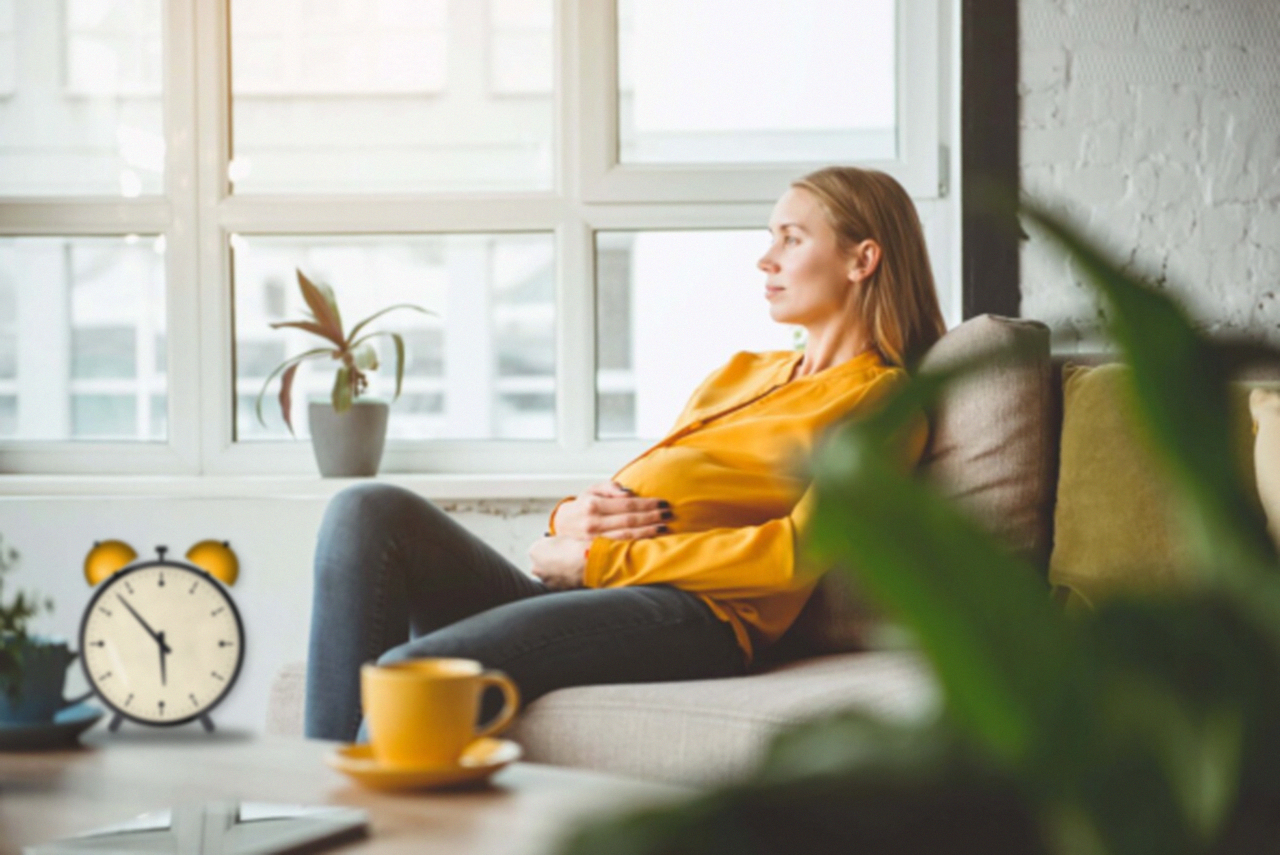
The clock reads 5 h 53 min
